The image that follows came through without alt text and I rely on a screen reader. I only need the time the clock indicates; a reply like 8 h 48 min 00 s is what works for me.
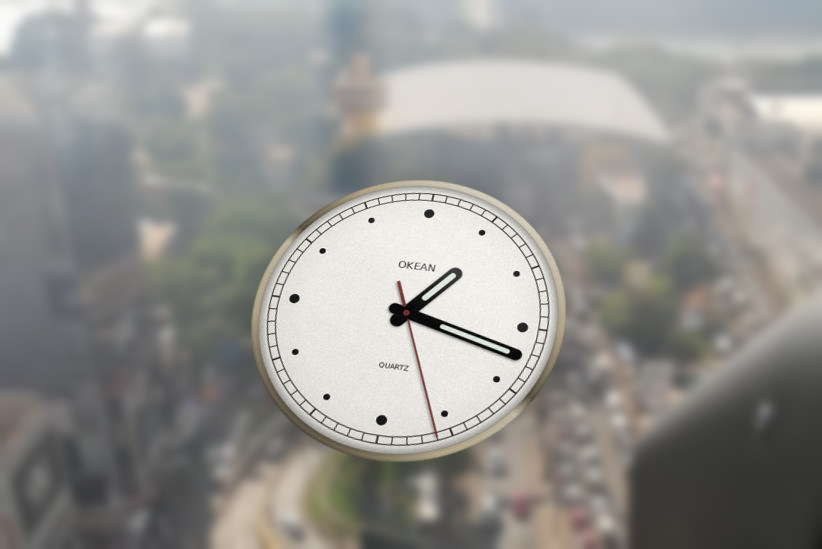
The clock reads 1 h 17 min 26 s
